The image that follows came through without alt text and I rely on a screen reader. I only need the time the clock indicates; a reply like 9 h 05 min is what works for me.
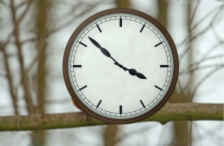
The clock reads 3 h 52 min
